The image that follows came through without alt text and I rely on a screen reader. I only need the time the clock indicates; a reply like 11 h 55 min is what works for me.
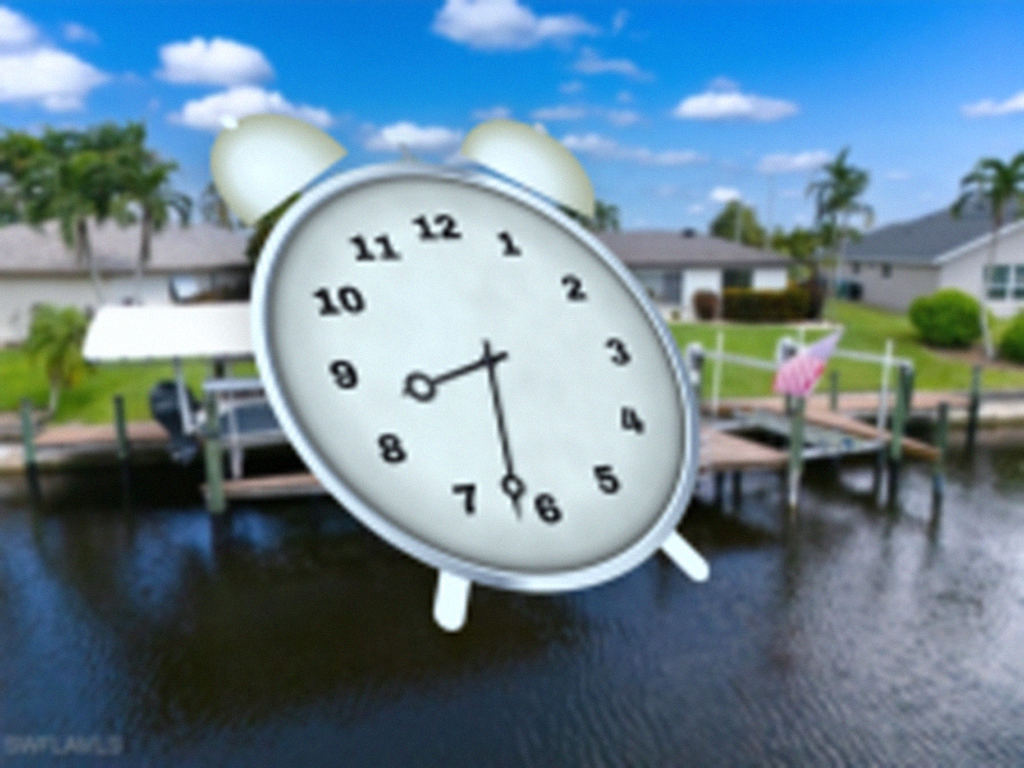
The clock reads 8 h 32 min
